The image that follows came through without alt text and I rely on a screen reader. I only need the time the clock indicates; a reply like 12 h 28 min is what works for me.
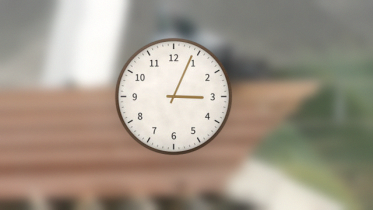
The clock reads 3 h 04 min
